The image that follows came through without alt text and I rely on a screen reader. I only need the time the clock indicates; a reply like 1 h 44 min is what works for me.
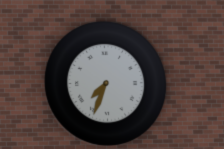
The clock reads 7 h 34 min
